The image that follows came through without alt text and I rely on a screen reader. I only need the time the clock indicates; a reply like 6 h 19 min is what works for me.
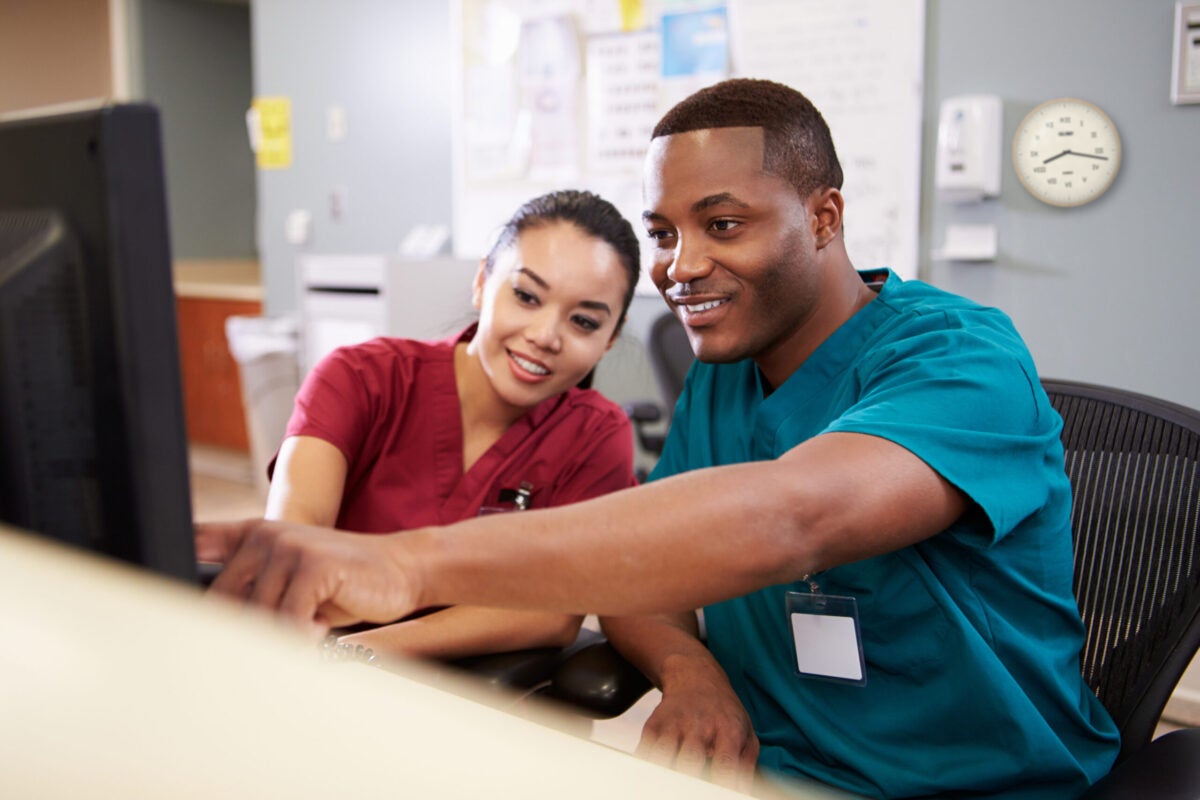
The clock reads 8 h 17 min
